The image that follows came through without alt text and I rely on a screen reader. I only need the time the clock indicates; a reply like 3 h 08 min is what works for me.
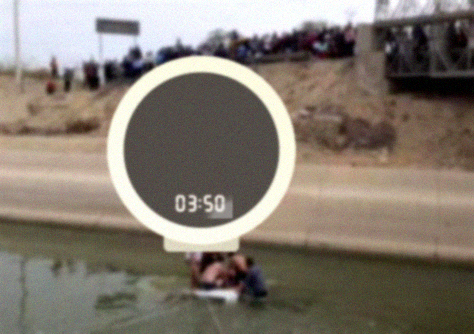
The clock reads 3 h 50 min
